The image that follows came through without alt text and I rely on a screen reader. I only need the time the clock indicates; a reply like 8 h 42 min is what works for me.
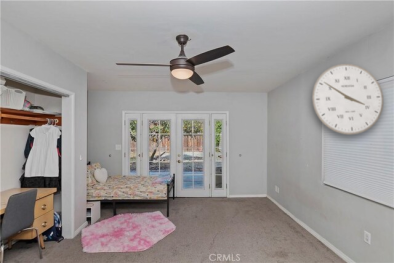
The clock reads 3 h 51 min
